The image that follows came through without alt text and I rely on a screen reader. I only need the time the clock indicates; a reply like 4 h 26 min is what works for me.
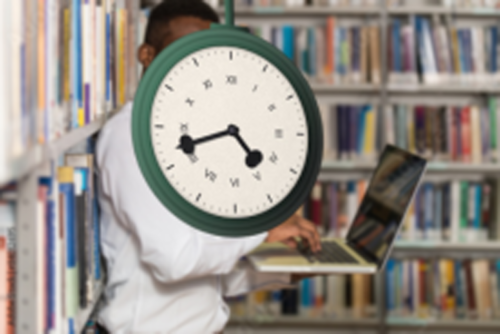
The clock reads 4 h 42 min
